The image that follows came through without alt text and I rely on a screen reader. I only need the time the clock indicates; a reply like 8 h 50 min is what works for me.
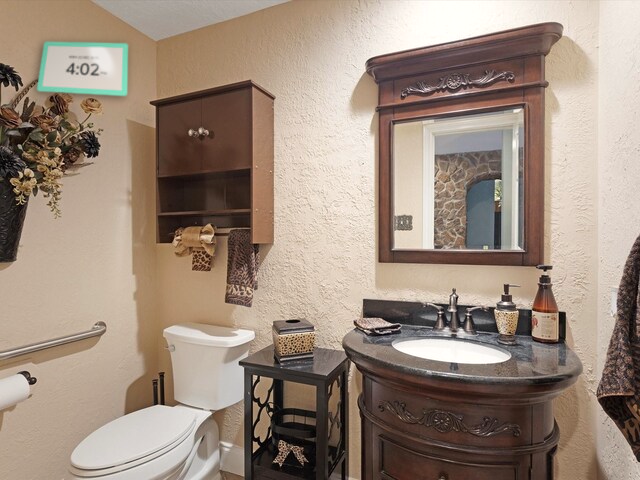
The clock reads 4 h 02 min
